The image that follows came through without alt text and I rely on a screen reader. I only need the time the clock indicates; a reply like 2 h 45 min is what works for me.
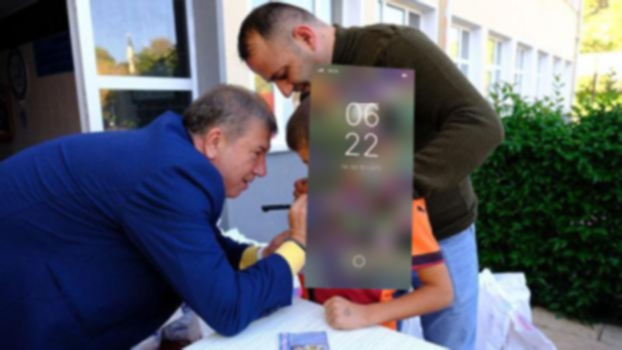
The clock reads 6 h 22 min
